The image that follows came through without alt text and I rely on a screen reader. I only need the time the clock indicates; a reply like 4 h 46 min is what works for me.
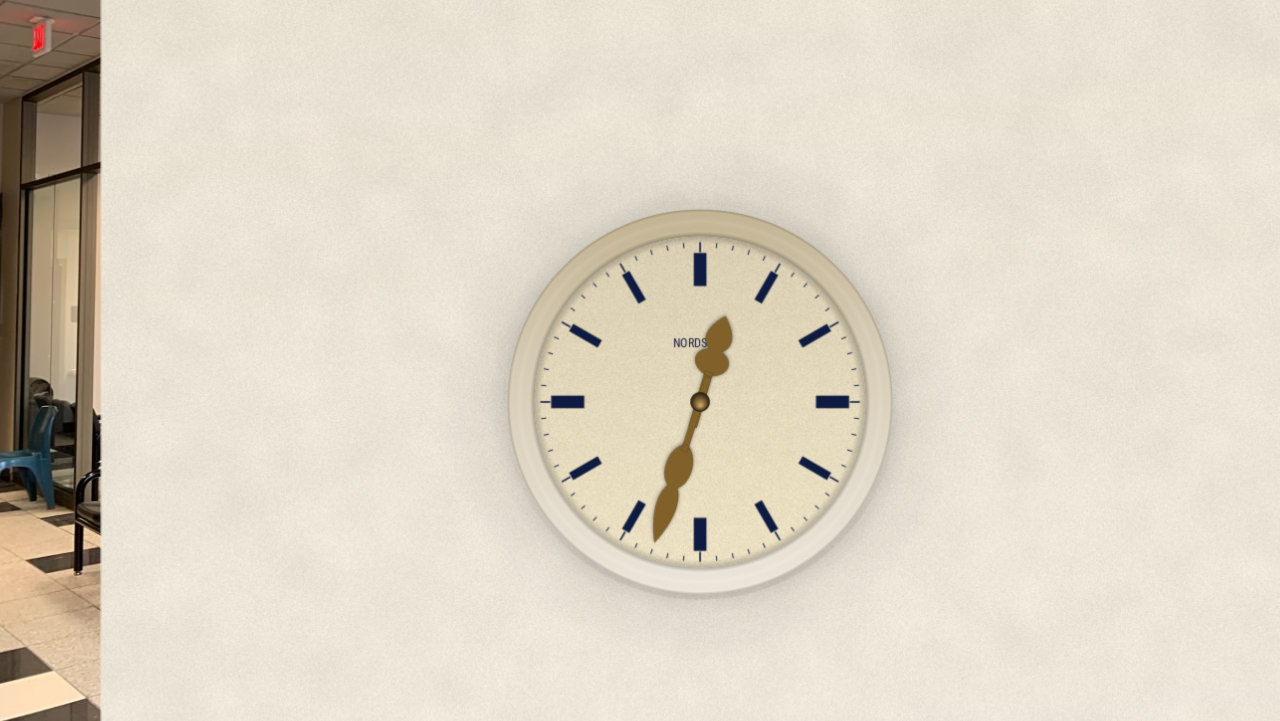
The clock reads 12 h 33 min
